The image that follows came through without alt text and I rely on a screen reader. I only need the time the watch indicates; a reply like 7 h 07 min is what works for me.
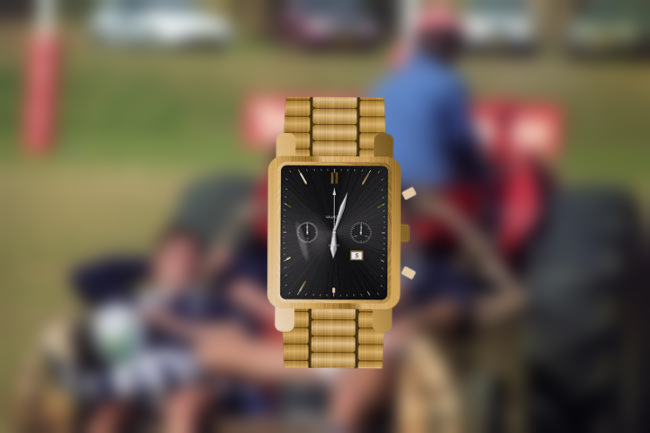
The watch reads 6 h 03 min
